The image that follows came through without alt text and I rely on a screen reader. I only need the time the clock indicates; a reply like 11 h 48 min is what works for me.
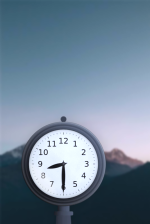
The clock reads 8 h 30 min
